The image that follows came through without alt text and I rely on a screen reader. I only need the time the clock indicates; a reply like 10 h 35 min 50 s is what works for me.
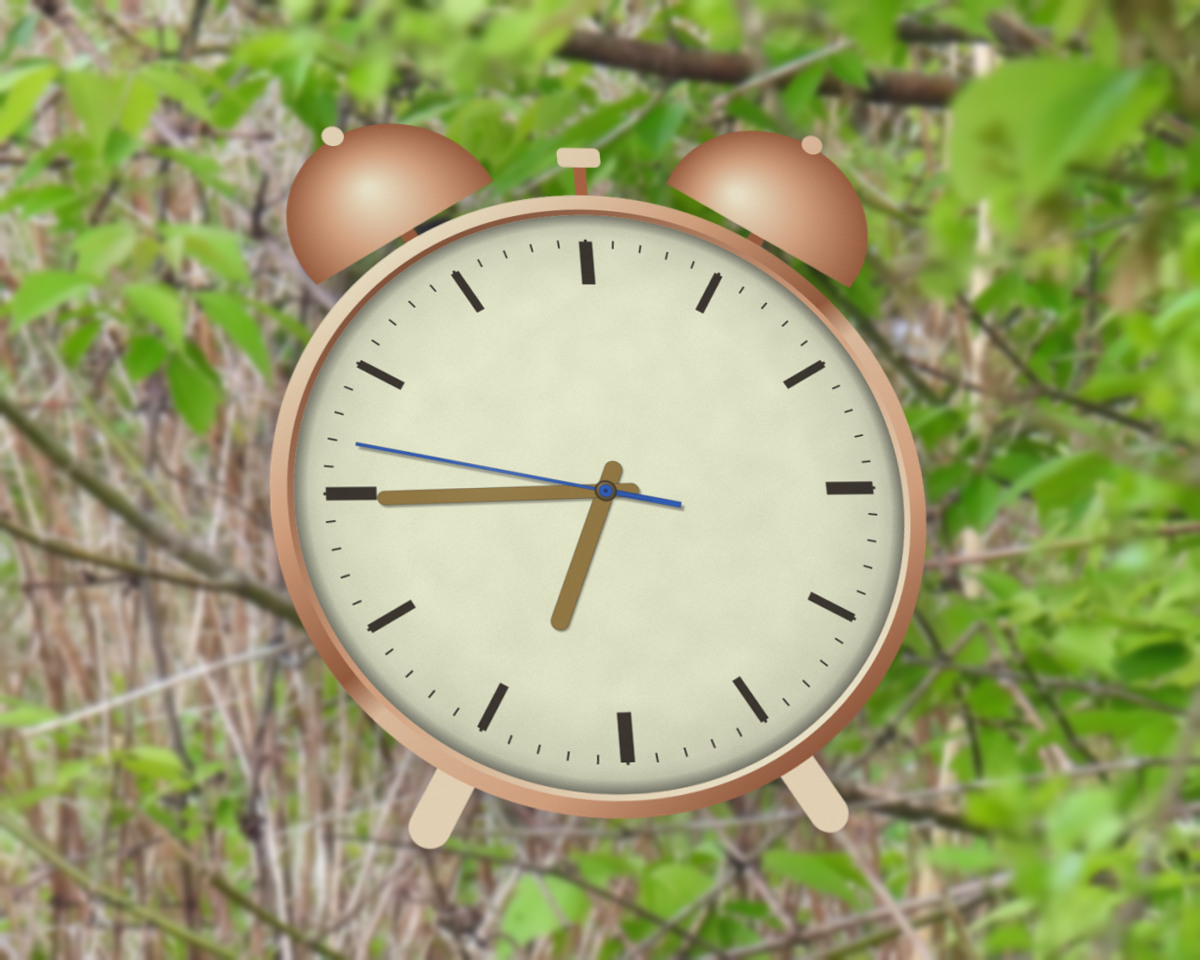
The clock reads 6 h 44 min 47 s
